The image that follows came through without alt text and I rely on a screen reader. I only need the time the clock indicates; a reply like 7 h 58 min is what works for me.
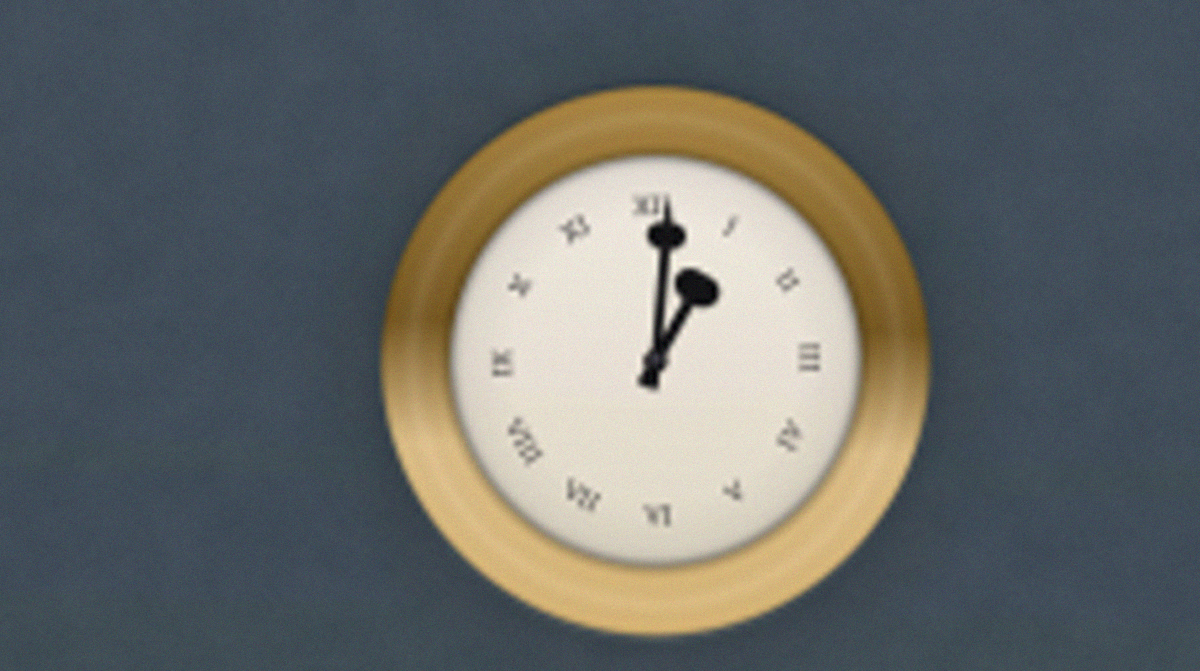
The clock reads 1 h 01 min
